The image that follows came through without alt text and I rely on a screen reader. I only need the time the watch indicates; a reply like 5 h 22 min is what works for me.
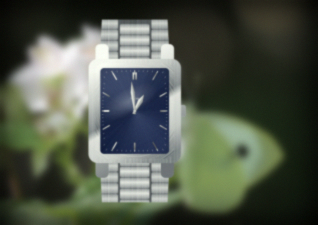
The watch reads 12 h 59 min
